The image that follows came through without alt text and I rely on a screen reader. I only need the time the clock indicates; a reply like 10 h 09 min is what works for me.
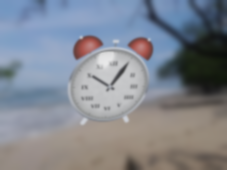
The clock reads 10 h 05 min
